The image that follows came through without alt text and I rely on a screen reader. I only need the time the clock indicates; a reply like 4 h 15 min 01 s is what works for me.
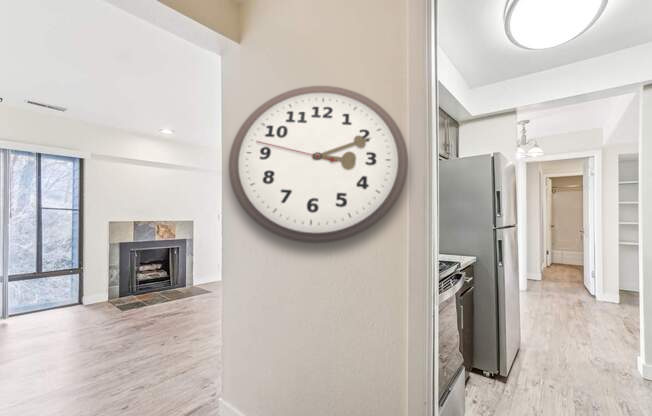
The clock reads 3 h 10 min 47 s
